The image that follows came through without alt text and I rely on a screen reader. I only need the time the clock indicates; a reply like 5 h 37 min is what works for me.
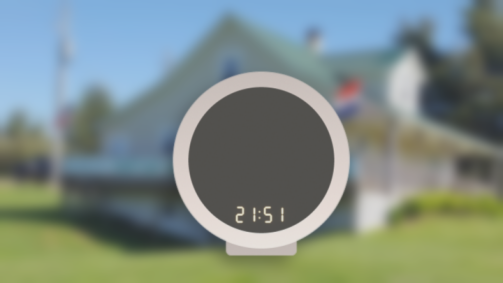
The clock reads 21 h 51 min
